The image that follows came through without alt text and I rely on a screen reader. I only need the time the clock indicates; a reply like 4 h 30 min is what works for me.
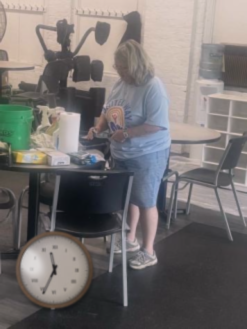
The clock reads 11 h 34 min
